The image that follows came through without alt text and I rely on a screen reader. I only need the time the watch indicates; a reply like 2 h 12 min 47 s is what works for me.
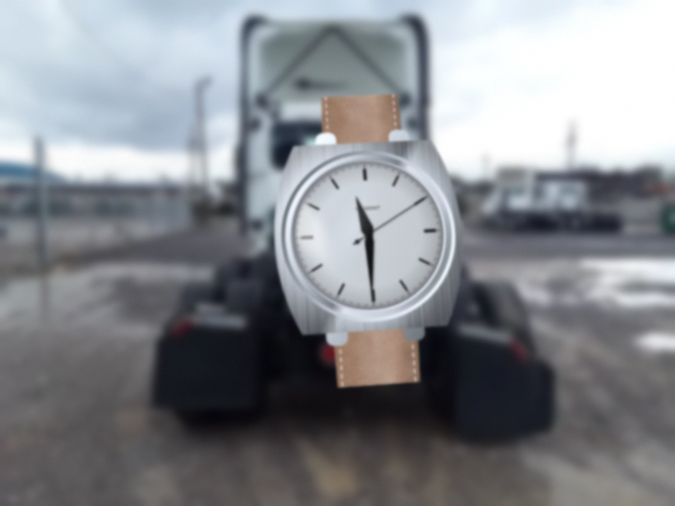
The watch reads 11 h 30 min 10 s
